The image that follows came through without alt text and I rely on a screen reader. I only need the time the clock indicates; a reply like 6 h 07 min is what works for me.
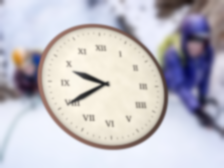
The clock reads 9 h 40 min
